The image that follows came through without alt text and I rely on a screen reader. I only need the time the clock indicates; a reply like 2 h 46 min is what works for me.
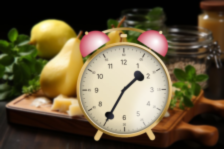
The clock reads 1 h 35 min
